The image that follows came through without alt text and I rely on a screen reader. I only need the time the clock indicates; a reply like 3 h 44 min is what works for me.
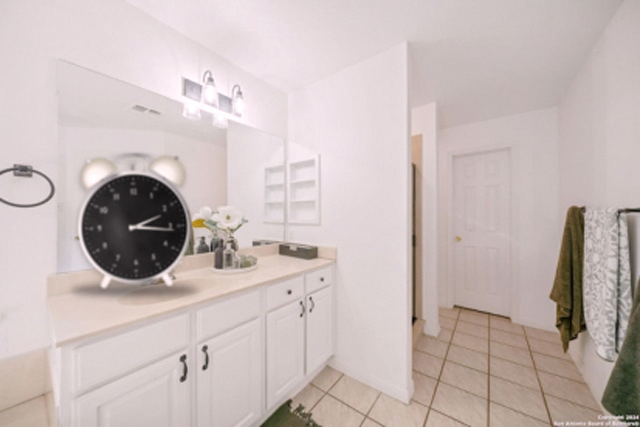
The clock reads 2 h 16 min
